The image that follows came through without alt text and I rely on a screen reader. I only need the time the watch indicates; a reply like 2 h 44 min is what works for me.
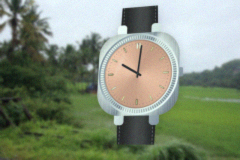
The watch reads 10 h 01 min
